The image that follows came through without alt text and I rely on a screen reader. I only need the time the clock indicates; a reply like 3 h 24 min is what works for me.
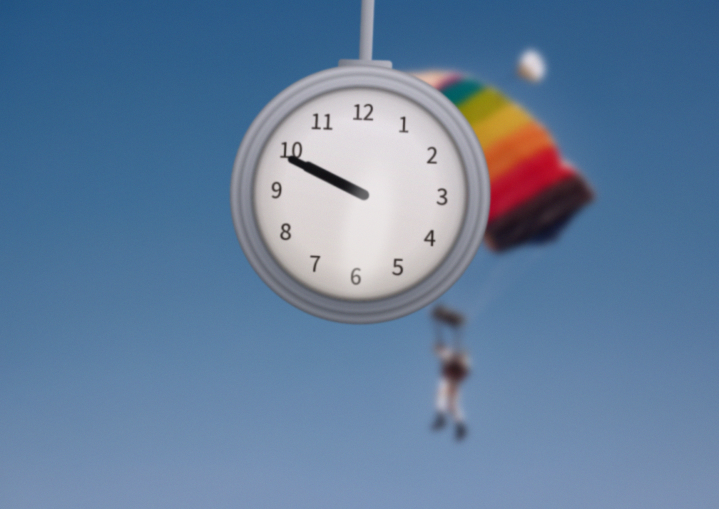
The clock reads 9 h 49 min
